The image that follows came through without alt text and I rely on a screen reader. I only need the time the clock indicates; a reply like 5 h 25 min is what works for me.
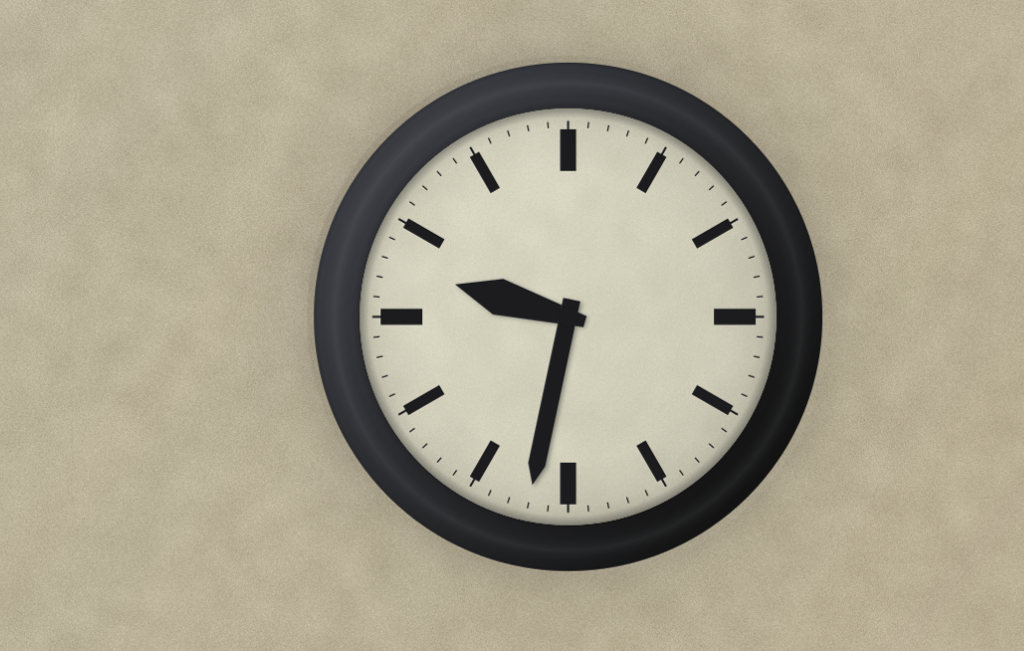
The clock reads 9 h 32 min
